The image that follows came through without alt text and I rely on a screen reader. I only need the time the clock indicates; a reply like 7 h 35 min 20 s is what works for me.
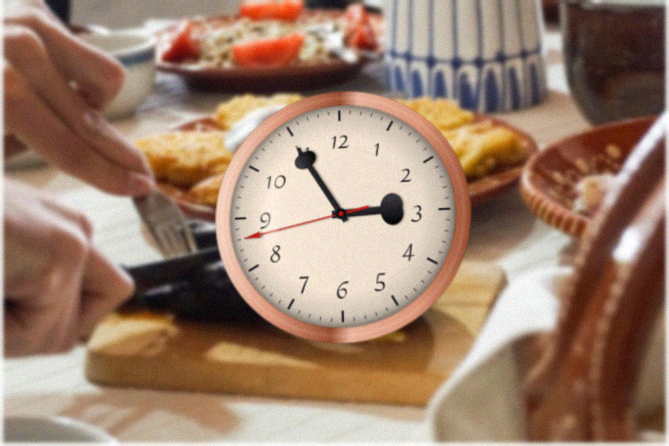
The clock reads 2 h 54 min 43 s
